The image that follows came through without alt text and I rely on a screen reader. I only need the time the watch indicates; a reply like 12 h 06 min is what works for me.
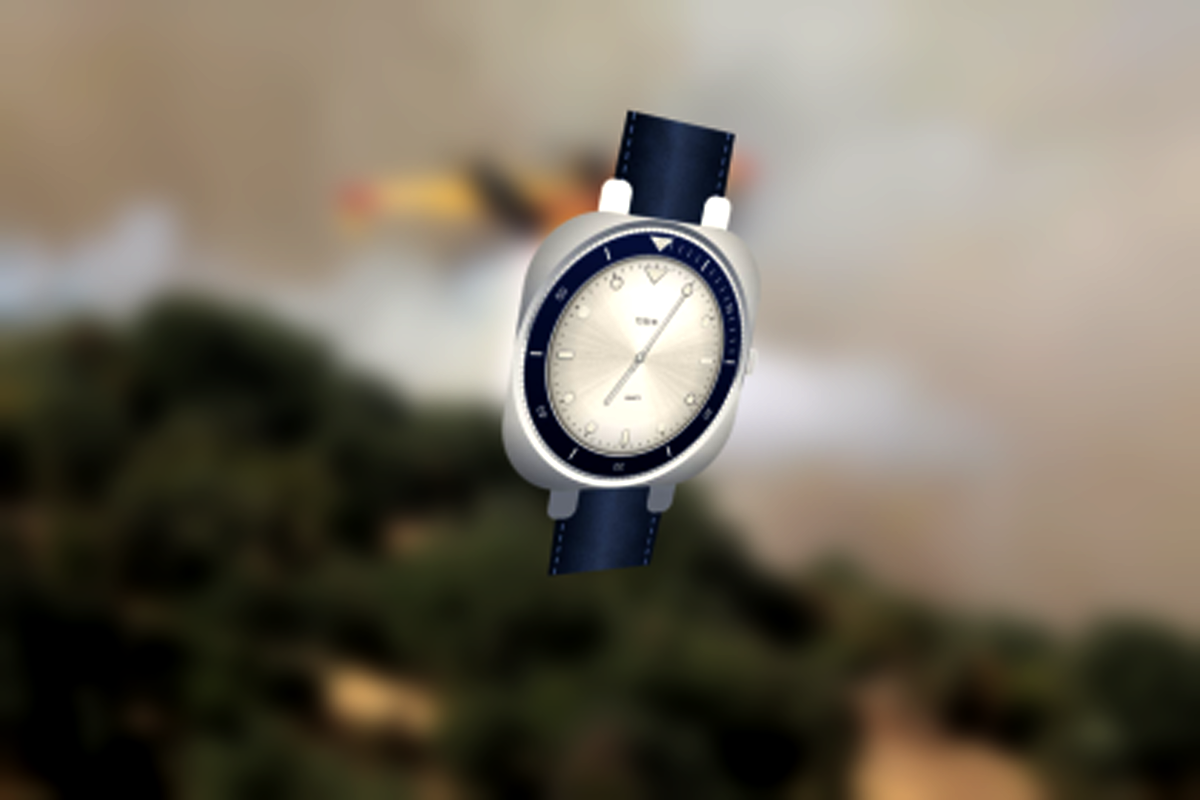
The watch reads 7 h 05 min
